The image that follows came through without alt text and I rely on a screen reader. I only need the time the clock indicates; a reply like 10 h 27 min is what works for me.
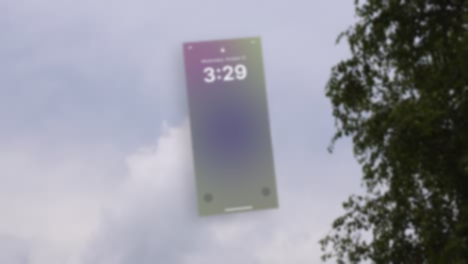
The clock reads 3 h 29 min
